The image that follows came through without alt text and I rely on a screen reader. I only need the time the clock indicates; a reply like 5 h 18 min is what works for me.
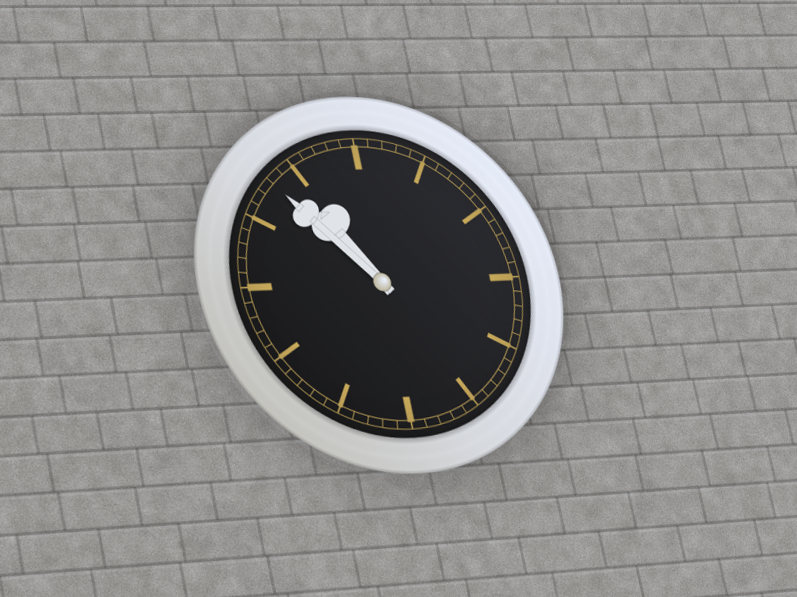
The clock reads 10 h 53 min
